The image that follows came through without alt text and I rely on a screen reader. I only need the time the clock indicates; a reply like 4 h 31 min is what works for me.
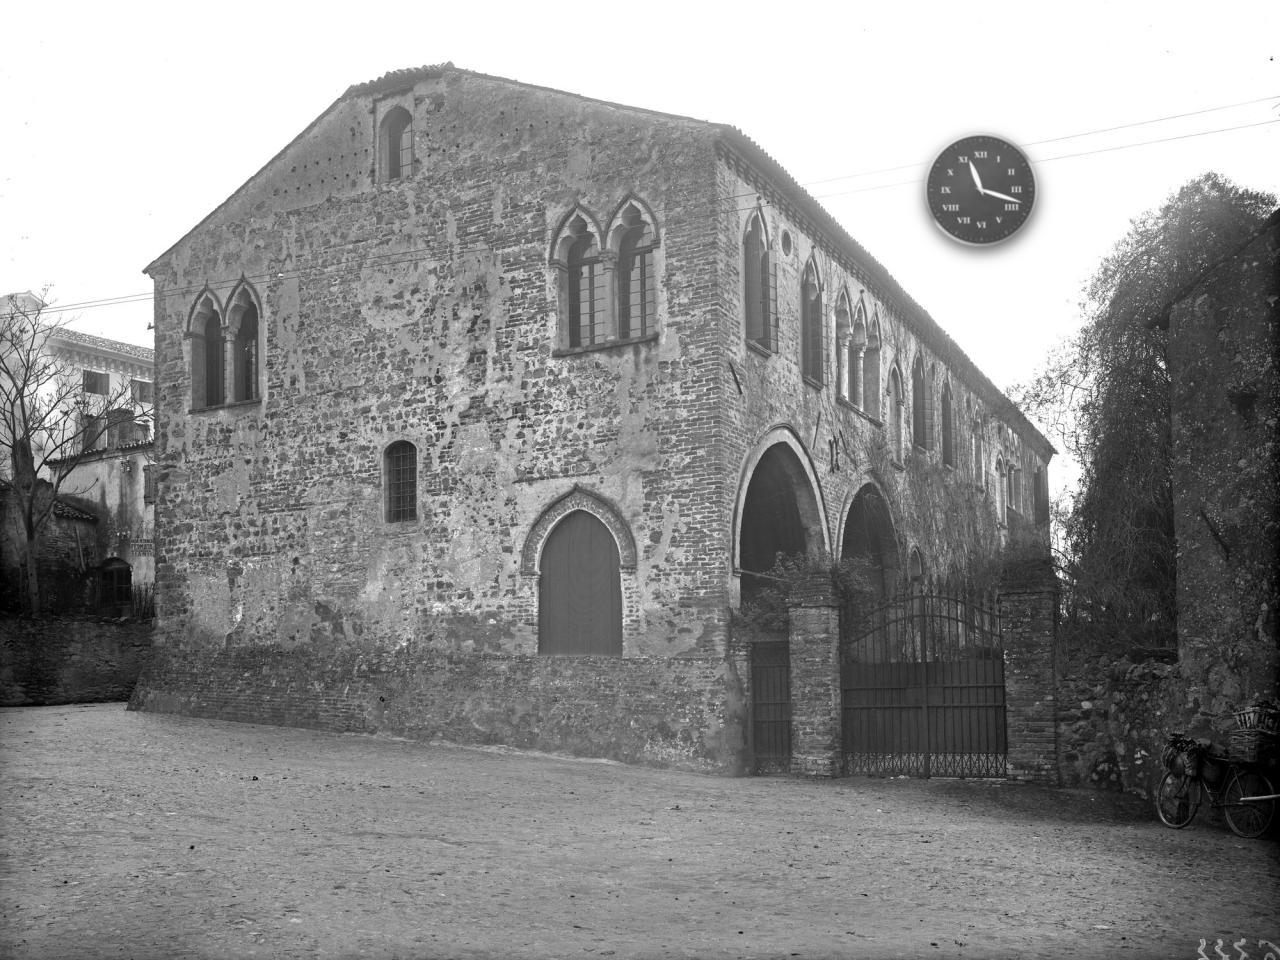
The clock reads 11 h 18 min
